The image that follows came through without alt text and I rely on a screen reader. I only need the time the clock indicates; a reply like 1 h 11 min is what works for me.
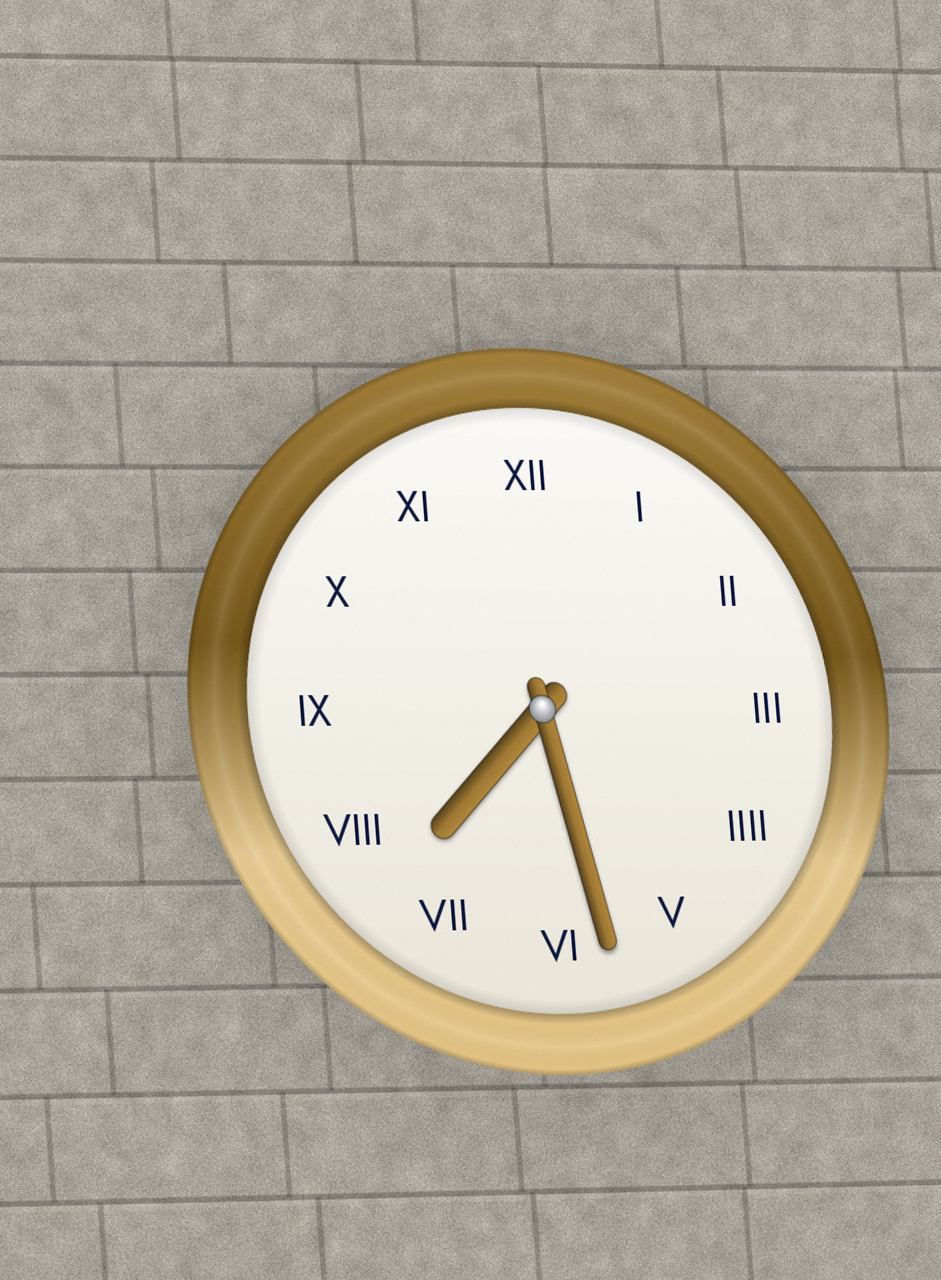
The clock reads 7 h 28 min
